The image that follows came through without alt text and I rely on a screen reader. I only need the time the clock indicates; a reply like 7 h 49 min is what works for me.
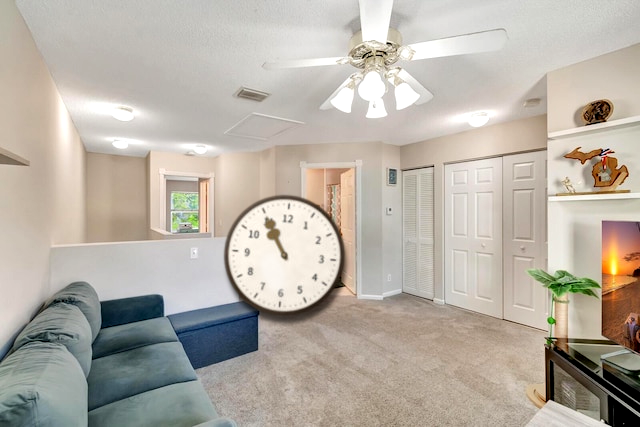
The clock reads 10 h 55 min
